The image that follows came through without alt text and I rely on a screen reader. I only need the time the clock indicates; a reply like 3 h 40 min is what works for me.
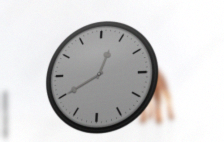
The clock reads 12 h 40 min
